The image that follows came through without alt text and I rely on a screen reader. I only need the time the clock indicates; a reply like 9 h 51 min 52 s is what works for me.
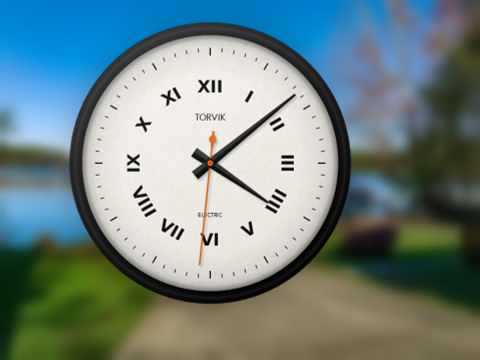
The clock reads 4 h 08 min 31 s
